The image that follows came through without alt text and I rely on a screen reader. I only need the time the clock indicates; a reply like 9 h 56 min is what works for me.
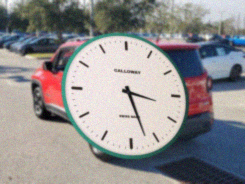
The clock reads 3 h 27 min
